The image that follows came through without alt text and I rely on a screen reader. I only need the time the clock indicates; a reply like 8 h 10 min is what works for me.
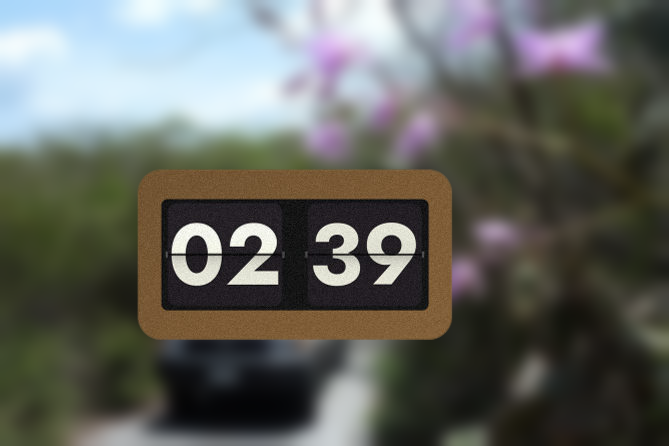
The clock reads 2 h 39 min
